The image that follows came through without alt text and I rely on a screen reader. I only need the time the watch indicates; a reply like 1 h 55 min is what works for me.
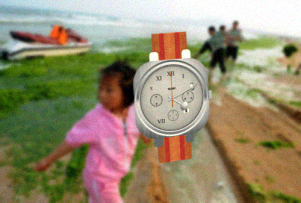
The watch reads 4 h 11 min
